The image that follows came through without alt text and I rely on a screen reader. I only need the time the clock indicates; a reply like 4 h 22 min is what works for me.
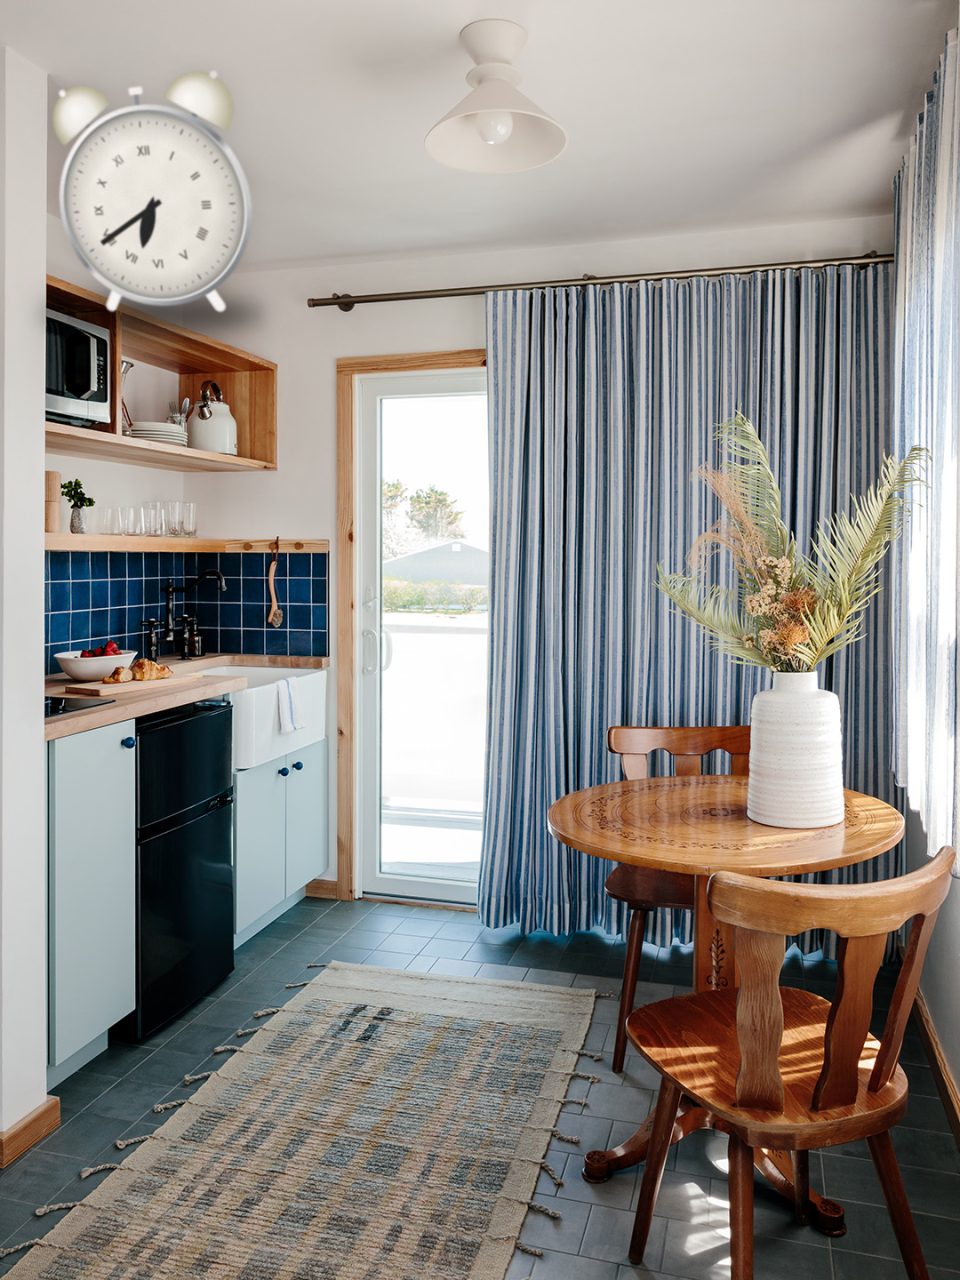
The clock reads 6 h 40 min
